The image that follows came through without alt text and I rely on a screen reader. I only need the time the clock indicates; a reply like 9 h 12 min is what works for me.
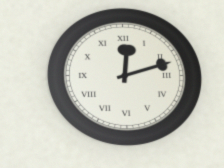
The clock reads 12 h 12 min
